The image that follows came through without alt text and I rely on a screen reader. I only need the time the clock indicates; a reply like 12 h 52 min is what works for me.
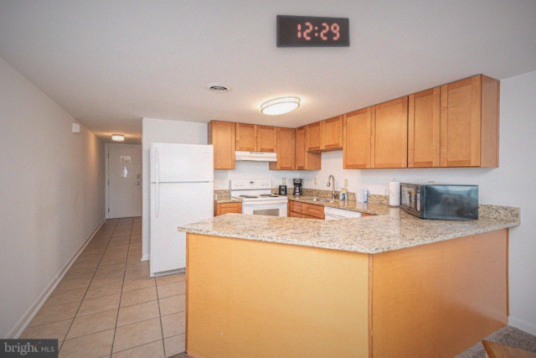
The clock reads 12 h 29 min
